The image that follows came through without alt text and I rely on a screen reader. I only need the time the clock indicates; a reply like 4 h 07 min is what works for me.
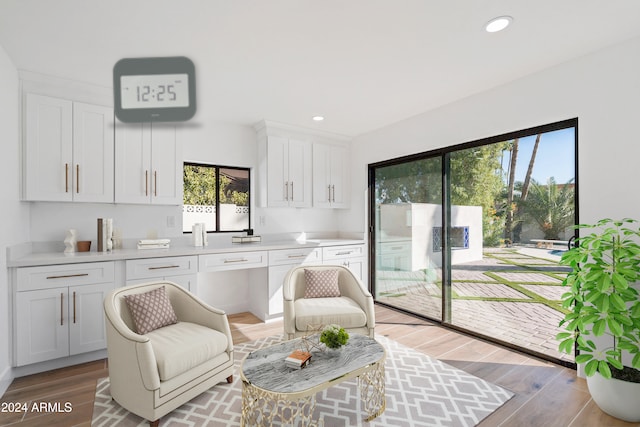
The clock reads 12 h 25 min
